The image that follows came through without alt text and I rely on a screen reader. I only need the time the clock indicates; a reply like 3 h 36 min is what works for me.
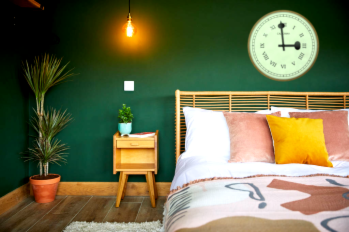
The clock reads 2 h 59 min
